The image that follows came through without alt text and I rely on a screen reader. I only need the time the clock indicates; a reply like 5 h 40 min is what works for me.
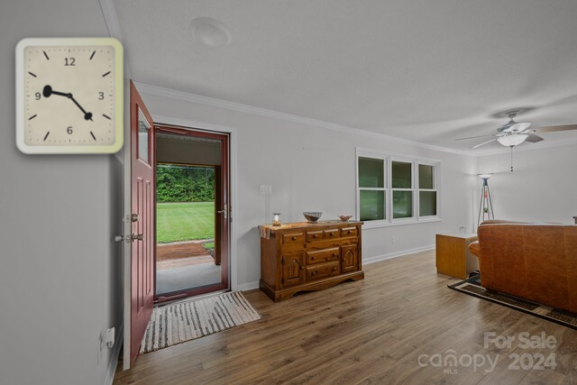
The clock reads 9 h 23 min
